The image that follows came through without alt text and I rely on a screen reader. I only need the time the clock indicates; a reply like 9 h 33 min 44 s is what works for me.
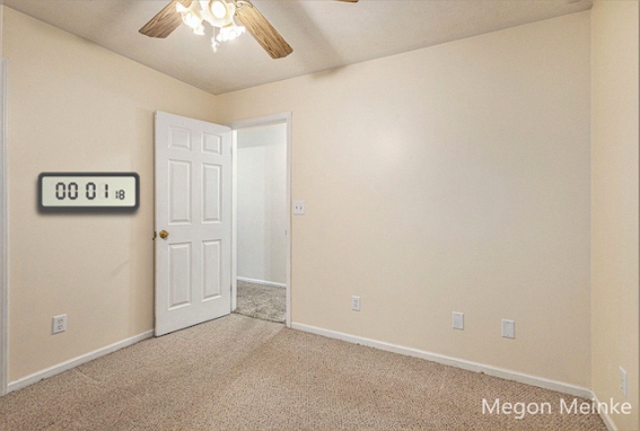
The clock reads 0 h 01 min 18 s
